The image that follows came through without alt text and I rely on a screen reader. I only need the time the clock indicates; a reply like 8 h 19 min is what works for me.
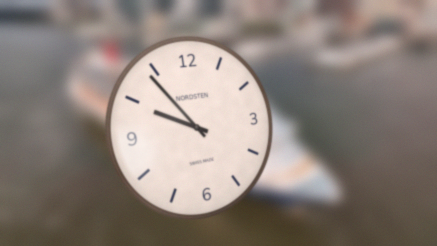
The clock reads 9 h 54 min
